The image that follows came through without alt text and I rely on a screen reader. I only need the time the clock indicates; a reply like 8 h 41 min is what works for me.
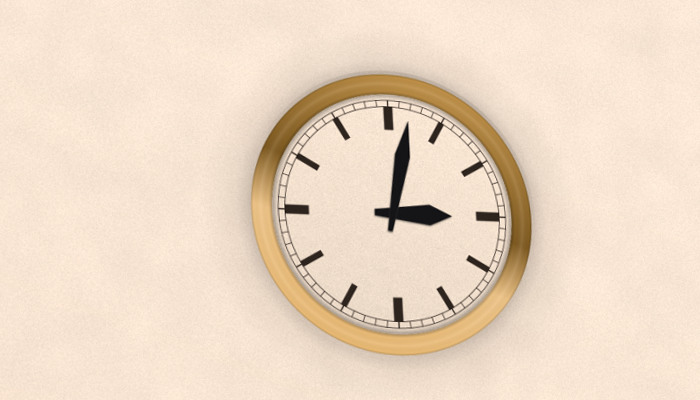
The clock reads 3 h 02 min
